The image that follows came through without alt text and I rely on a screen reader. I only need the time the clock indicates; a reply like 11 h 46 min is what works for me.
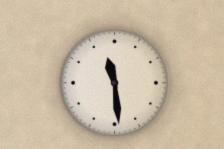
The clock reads 11 h 29 min
